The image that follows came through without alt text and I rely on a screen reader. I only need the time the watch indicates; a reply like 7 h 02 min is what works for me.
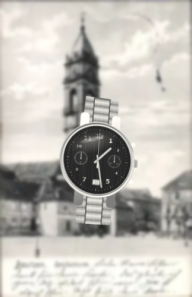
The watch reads 1 h 28 min
